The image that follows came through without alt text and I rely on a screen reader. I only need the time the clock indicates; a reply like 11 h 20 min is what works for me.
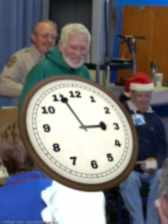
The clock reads 2 h 56 min
